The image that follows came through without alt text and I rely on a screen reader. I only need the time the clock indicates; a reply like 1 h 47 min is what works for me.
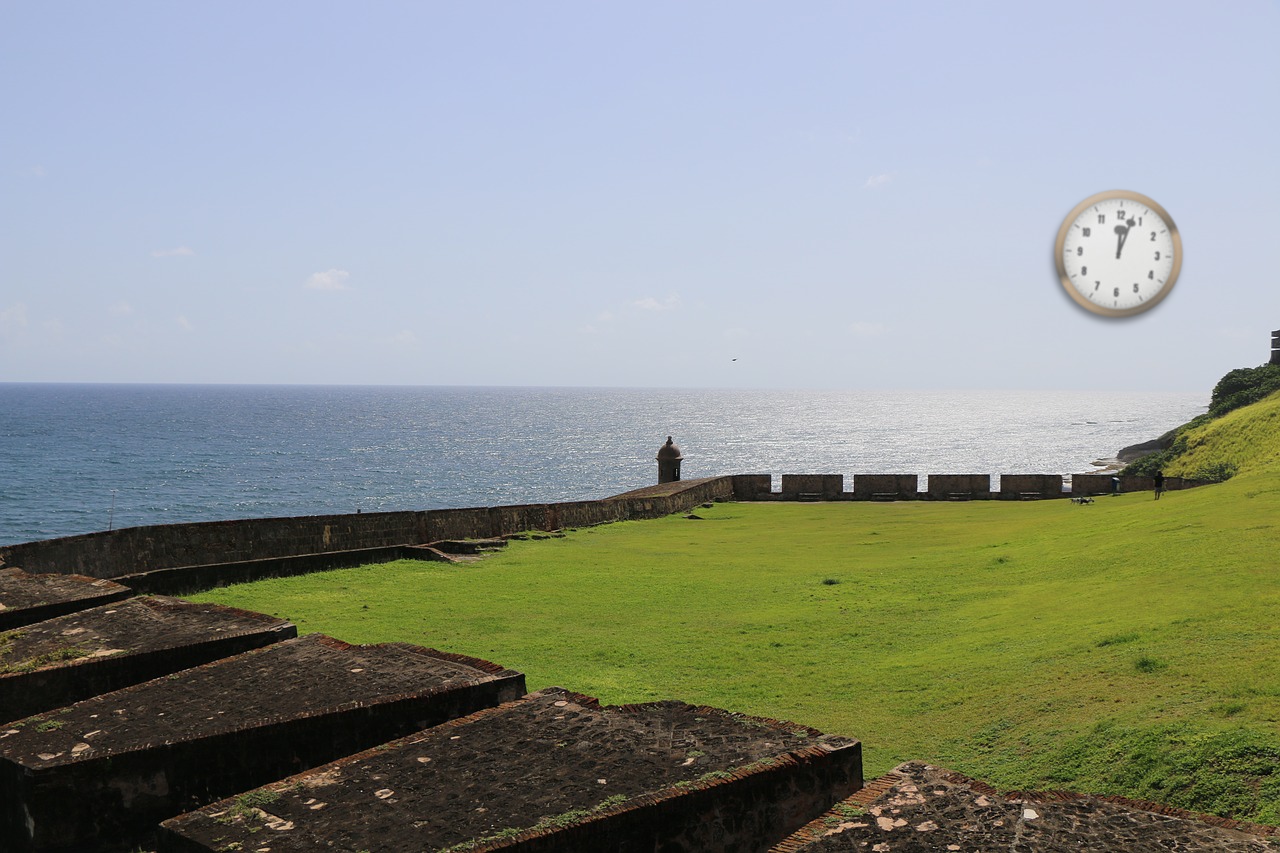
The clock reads 12 h 03 min
